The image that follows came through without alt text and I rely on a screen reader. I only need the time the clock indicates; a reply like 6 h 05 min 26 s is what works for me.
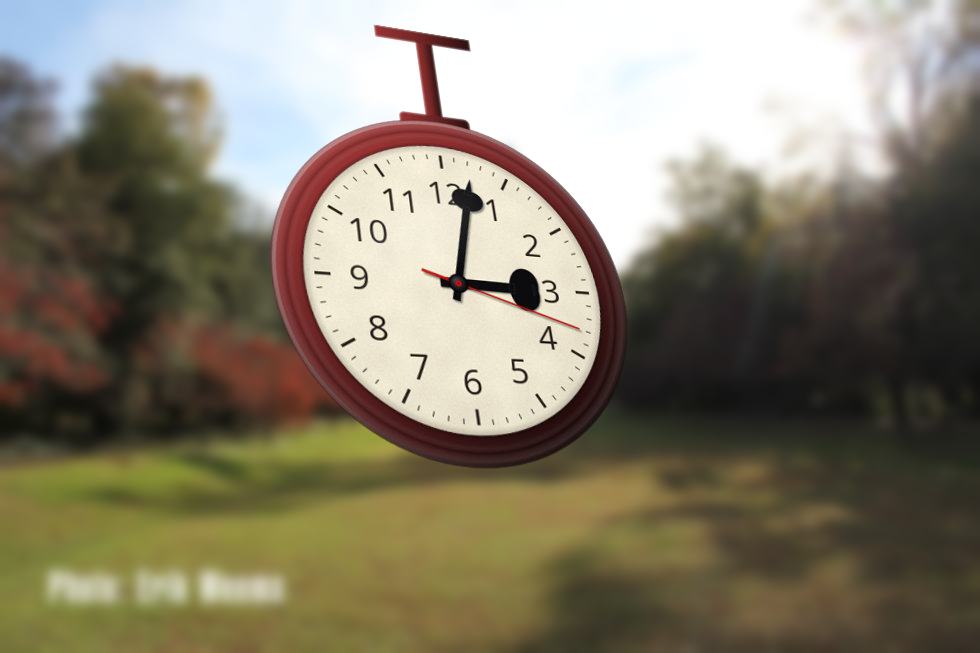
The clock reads 3 h 02 min 18 s
